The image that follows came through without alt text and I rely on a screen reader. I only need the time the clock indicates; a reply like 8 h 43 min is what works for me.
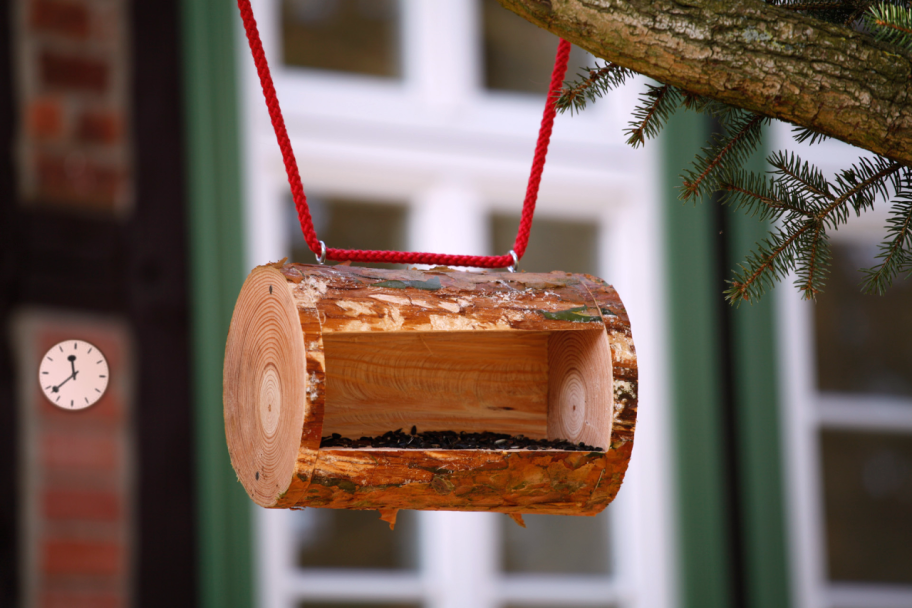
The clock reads 11 h 38 min
